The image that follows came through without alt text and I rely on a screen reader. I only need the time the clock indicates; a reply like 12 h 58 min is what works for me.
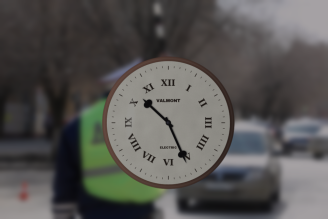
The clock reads 10 h 26 min
